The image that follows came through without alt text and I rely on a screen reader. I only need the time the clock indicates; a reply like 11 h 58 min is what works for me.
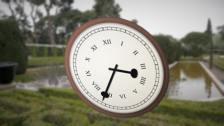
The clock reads 3 h 36 min
